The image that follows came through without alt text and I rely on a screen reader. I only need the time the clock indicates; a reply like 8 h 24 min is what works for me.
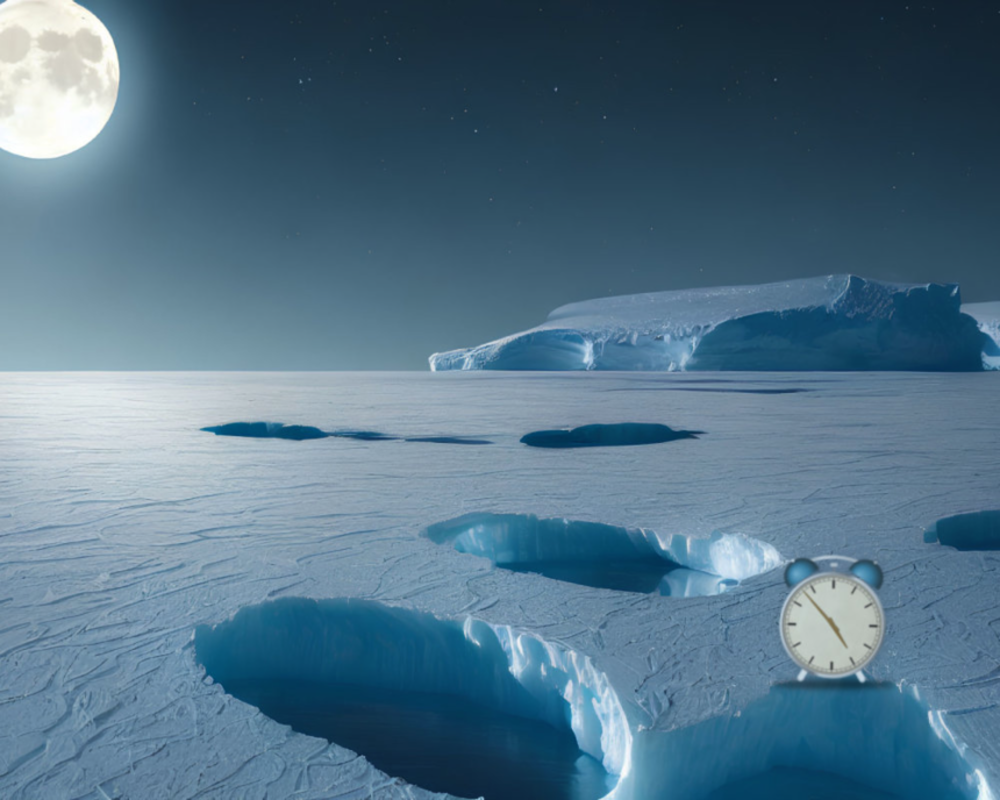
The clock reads 4 h 53 min
